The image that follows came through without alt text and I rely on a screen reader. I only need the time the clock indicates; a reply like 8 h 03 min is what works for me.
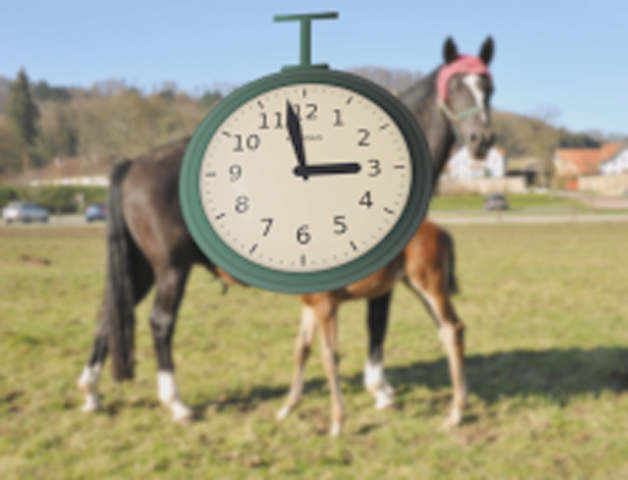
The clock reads 2 h 58 min
